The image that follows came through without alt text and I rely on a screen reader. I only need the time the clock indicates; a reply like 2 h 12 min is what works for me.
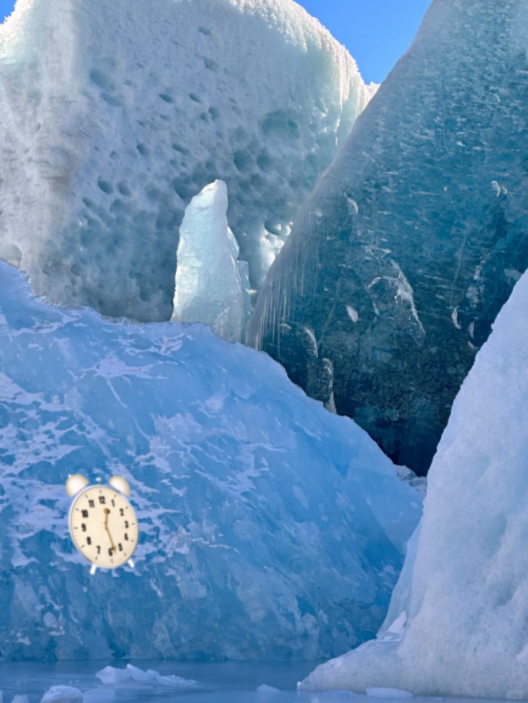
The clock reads 12 h 28 min
